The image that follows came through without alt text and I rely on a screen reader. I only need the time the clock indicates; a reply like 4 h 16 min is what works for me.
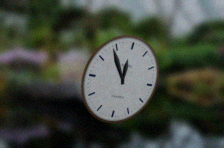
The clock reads 11 h 54 min
